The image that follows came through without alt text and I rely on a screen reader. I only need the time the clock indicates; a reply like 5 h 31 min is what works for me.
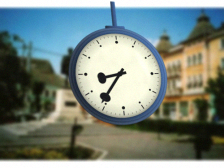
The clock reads 8 h 36 min
